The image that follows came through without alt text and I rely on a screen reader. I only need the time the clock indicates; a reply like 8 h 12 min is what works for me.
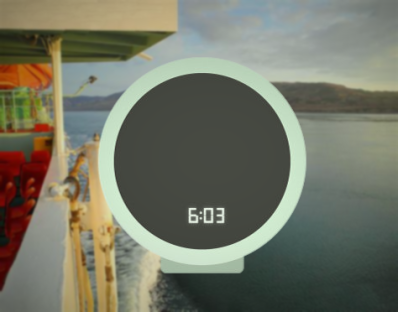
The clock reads 6 h 03 min
